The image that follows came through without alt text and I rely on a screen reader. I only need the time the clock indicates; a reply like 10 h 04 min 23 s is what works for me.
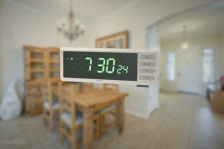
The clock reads 7 h 30 min 24 s
